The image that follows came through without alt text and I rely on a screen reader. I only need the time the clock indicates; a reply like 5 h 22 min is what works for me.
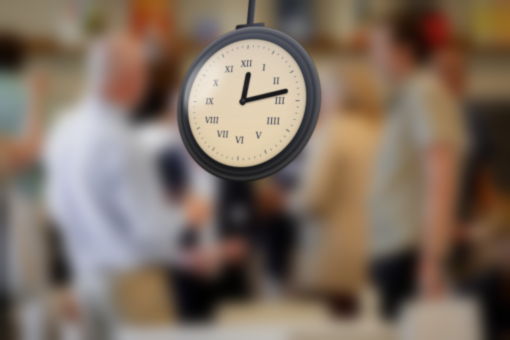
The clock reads 12 h 13 min
